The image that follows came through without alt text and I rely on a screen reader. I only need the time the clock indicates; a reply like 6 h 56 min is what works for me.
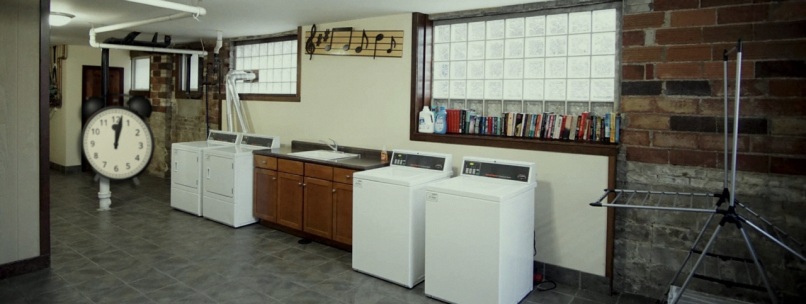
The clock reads 12 h 02 min
